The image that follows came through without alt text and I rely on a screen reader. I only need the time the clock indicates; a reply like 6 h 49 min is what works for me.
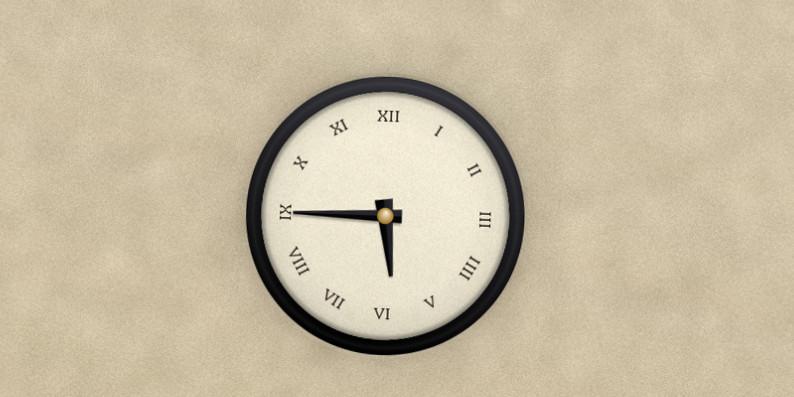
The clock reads 5 h 45 min
